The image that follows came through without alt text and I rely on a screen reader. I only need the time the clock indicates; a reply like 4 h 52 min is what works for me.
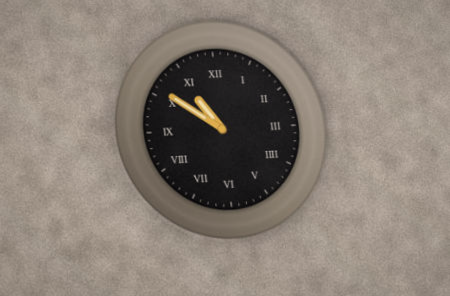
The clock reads 10 h 51 min
